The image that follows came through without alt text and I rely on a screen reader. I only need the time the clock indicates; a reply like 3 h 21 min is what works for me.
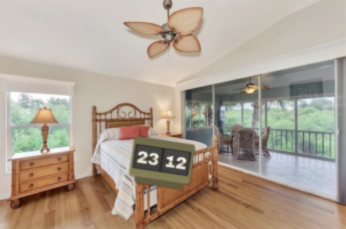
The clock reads 23 h 12 min
